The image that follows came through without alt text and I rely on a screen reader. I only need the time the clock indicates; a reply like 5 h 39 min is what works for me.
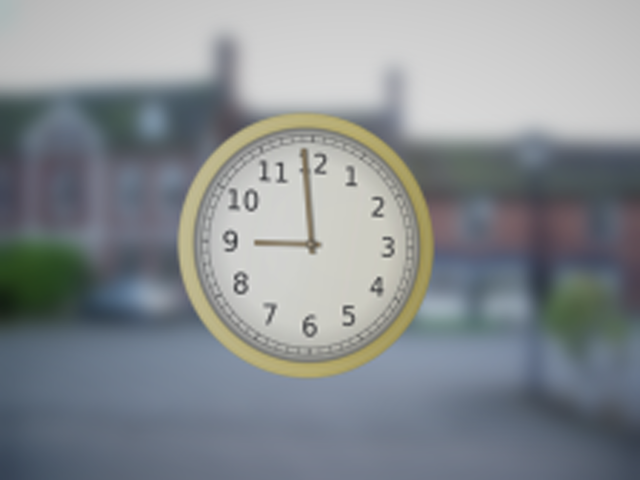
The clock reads 8 h 59 min
